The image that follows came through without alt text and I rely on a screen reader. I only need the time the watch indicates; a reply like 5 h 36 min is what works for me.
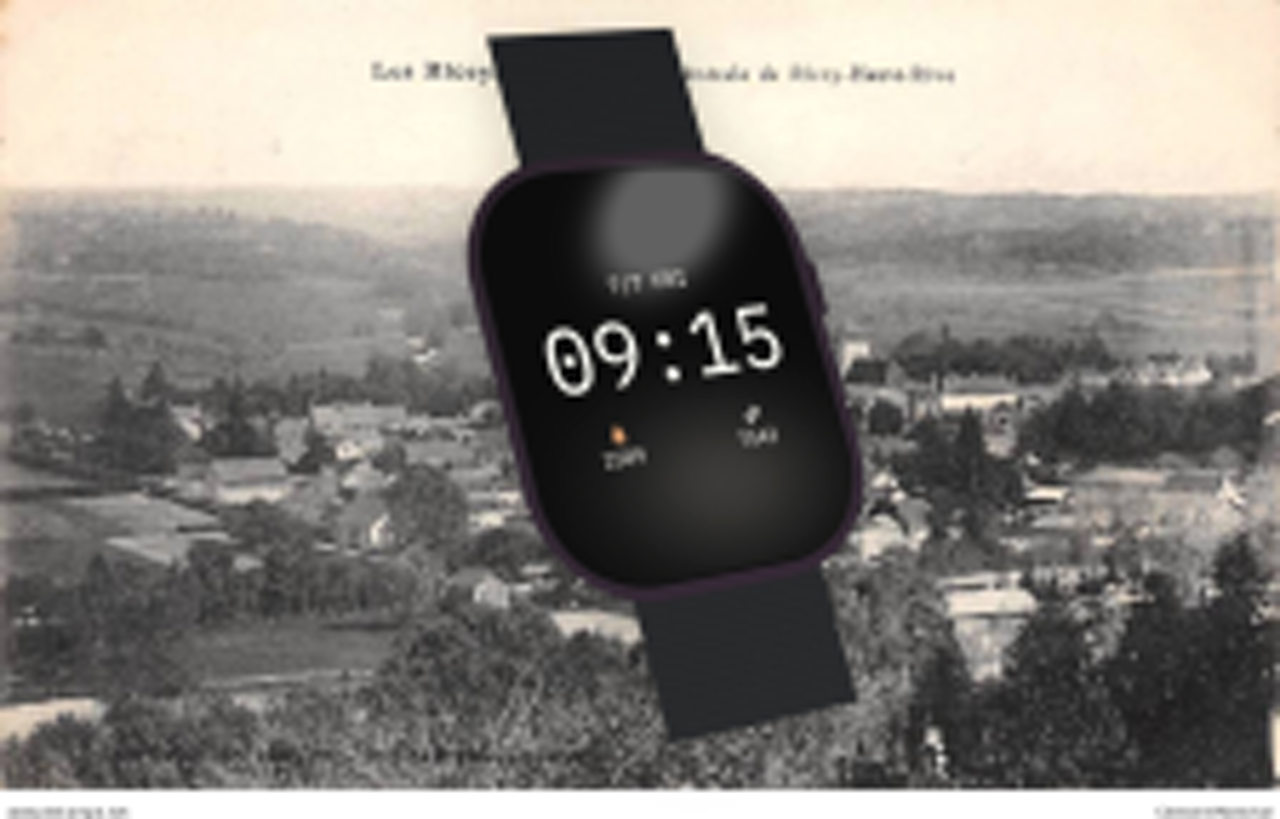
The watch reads 9 h 15 min
